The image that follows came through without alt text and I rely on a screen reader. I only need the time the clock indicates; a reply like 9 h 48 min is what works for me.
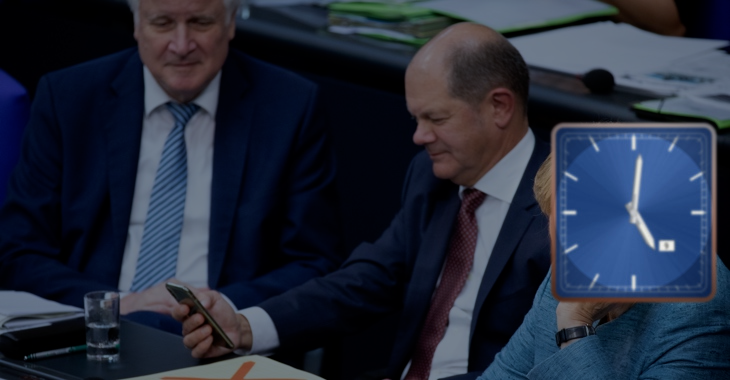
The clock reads 5 h 01 min
